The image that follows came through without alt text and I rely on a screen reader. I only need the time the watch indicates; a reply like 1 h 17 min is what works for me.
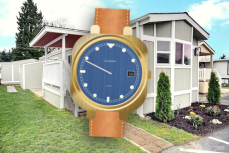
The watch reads 9 h 49 min
